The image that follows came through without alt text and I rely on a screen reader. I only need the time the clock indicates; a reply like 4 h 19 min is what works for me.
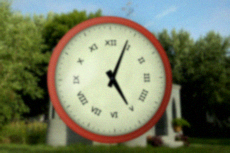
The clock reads 5 h 04 min
